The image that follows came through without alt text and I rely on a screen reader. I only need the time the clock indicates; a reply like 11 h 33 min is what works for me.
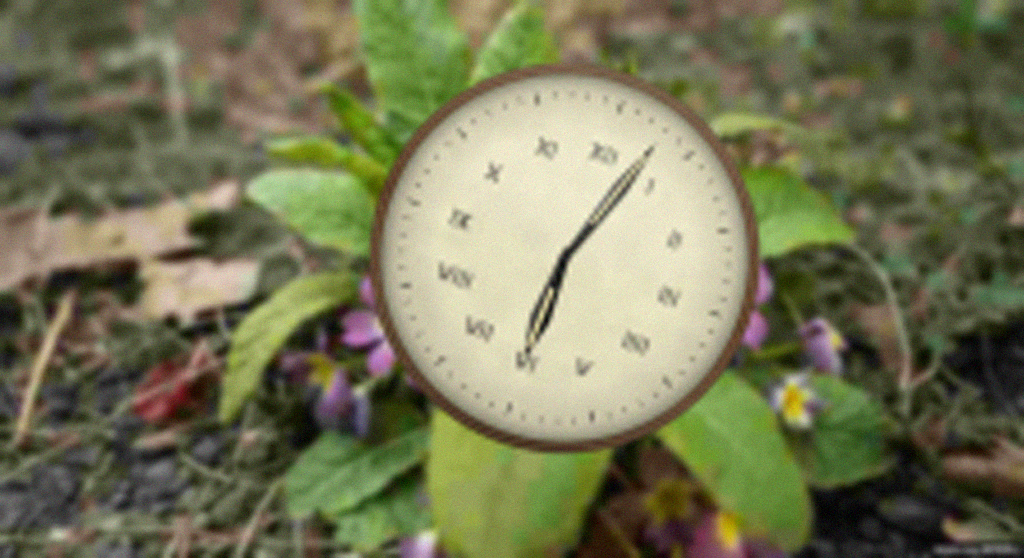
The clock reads 6 h 03 min
